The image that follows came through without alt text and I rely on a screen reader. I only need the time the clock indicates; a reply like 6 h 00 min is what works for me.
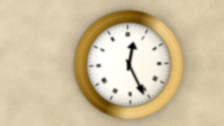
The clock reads 12 h 26 min
